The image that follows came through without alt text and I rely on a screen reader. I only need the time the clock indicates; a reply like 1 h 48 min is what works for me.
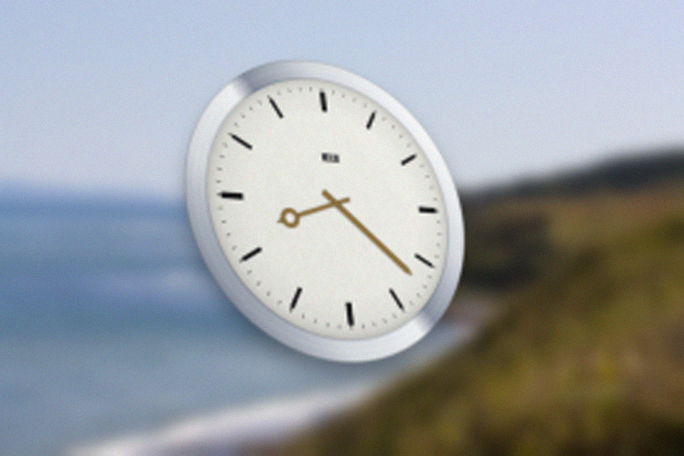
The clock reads 8 h 22 min
